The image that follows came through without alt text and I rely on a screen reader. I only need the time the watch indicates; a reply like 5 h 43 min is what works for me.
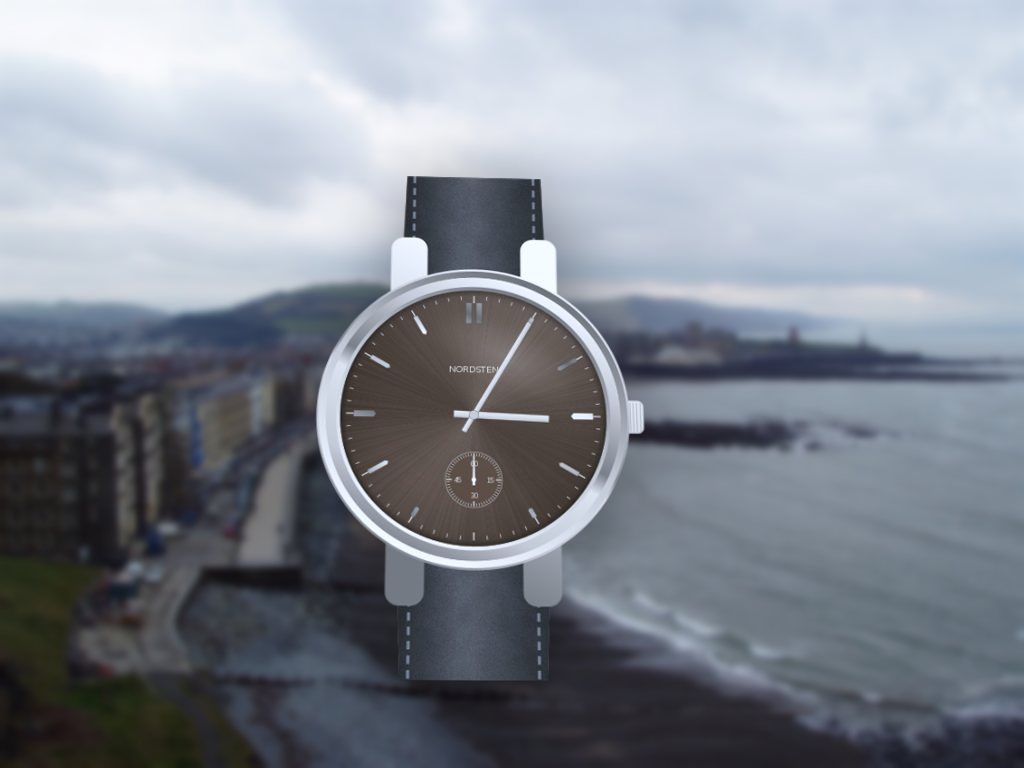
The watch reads 3 h 05 min
